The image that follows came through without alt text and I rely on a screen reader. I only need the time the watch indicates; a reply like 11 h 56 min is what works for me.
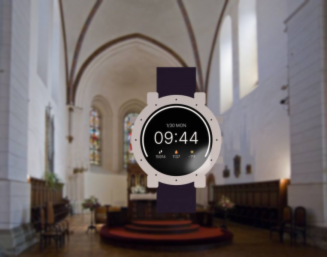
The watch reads 9 h 44 min
